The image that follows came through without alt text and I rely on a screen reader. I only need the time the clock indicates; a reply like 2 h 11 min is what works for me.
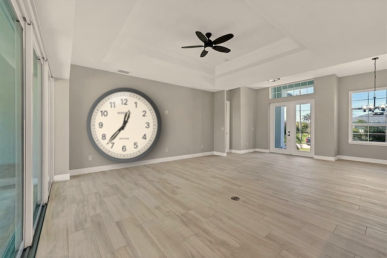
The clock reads 12 h 37 min
